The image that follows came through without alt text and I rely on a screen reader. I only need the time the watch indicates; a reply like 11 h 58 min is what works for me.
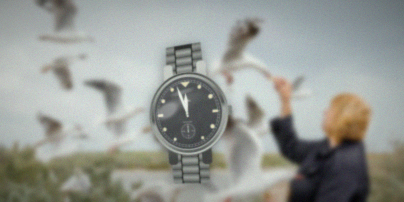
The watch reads 11 h 57 min
